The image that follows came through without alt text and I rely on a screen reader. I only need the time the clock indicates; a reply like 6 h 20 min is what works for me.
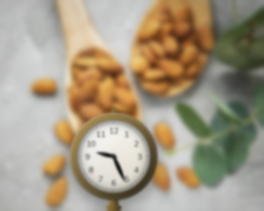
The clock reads 9 h 26 min
